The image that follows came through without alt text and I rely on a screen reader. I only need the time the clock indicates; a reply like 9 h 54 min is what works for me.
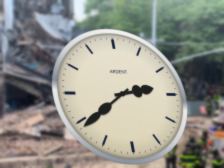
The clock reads 2 h 39 min
